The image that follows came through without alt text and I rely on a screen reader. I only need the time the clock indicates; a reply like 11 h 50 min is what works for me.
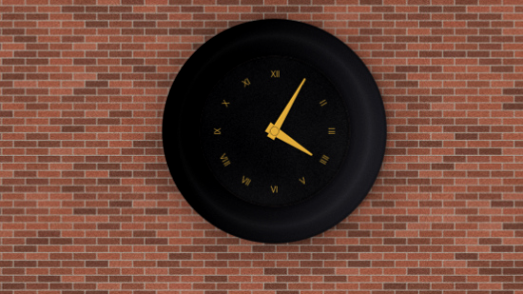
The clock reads 4 h 05 min
